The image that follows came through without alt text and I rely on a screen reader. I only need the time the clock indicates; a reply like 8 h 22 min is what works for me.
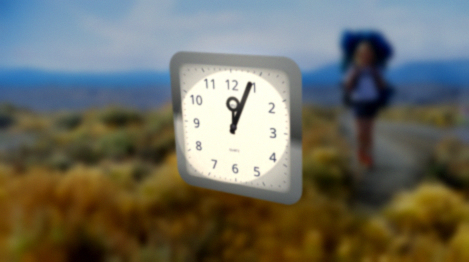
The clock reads 12 h 04 min
